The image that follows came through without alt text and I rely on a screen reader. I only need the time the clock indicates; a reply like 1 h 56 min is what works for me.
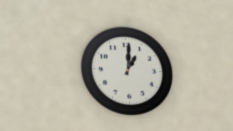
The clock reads 1 h 01 min
